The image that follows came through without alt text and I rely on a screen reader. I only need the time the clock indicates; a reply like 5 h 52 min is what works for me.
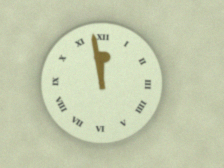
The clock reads 11 h 58 min
